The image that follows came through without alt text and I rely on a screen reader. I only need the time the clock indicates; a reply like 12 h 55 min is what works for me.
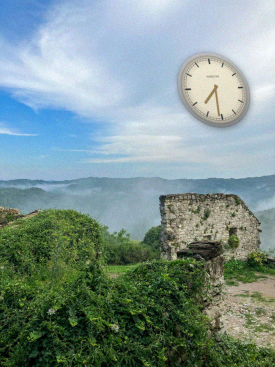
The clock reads 7 h 31 min
